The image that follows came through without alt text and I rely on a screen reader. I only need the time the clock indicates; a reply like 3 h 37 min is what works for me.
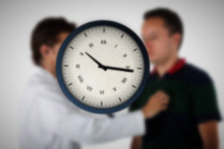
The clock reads 10 h 16 min
